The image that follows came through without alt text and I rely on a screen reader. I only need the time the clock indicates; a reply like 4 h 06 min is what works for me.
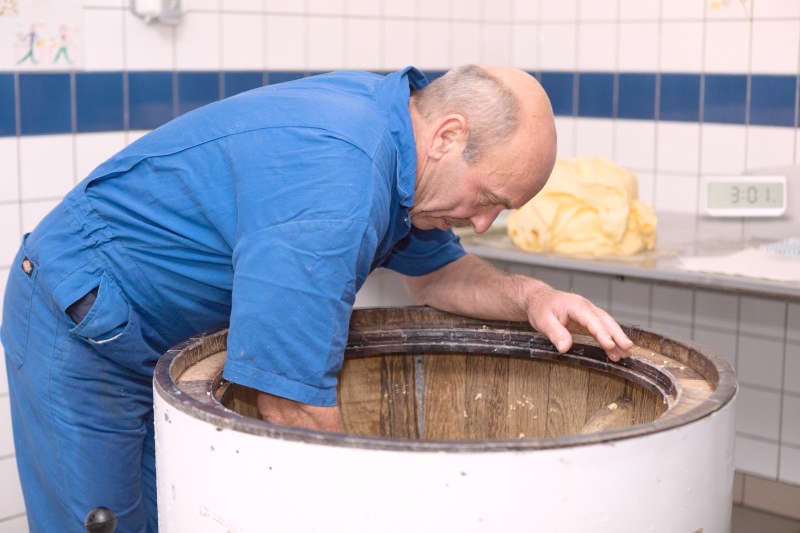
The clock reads 3 h 01 min
